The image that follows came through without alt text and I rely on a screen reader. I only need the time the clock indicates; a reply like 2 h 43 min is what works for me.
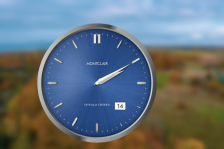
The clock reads 2 h 10 min
